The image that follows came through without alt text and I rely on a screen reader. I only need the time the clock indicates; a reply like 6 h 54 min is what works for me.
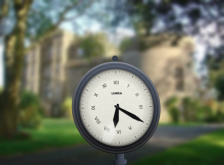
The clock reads 6 h 20 min
